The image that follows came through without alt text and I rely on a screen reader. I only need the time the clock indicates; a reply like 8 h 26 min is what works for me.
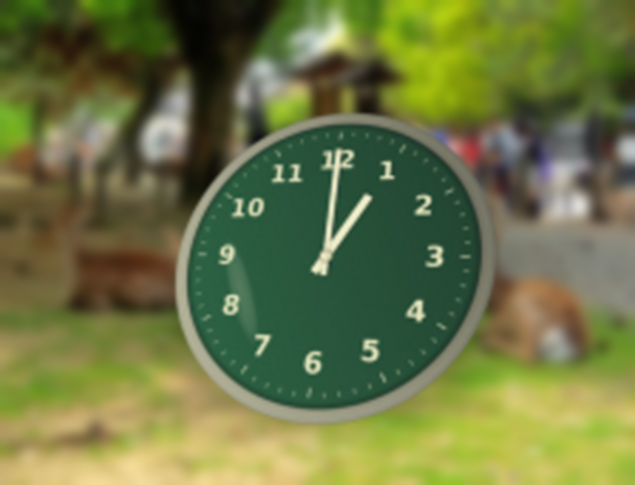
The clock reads 1 h 00 min
